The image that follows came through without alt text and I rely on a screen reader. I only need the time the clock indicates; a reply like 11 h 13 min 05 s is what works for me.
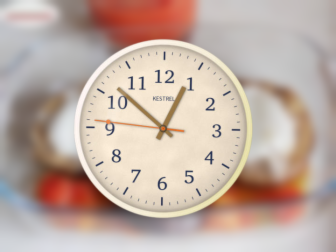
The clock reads 12 h 51 min 46 s
